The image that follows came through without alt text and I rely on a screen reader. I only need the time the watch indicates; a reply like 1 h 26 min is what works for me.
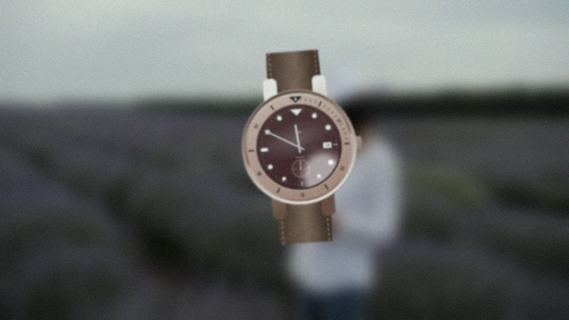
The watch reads 11 h 50 min
